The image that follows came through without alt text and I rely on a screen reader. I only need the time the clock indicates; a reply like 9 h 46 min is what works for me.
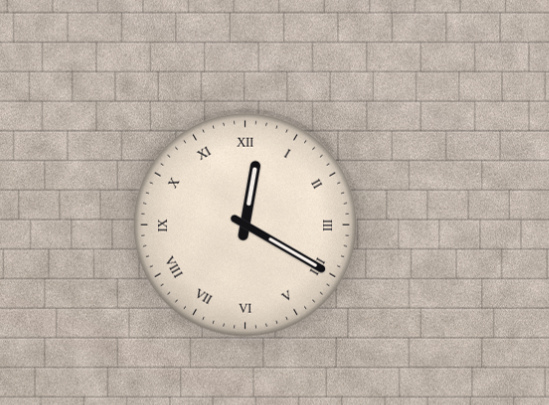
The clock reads 12 h 20 min
